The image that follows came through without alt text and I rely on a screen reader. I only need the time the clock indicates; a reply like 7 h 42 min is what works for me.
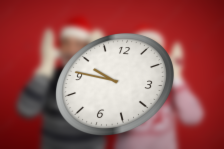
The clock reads 9 h 46 min
